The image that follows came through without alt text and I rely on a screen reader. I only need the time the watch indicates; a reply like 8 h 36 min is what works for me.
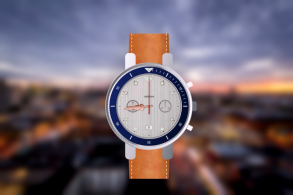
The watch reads 8 h 44 min
